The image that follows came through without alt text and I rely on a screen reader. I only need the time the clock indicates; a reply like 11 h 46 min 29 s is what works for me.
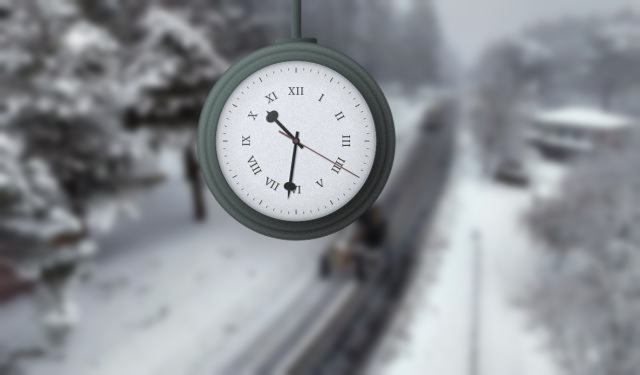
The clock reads 10 h 31 min 20 s
